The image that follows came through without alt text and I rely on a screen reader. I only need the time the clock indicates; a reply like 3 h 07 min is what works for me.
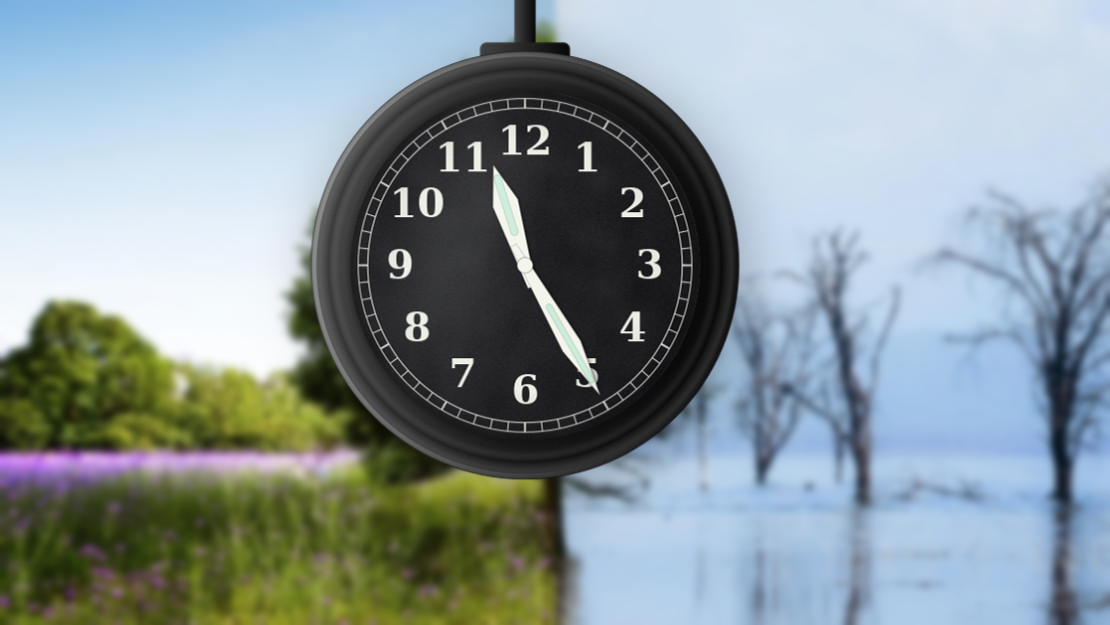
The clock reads 11 h 25 min
